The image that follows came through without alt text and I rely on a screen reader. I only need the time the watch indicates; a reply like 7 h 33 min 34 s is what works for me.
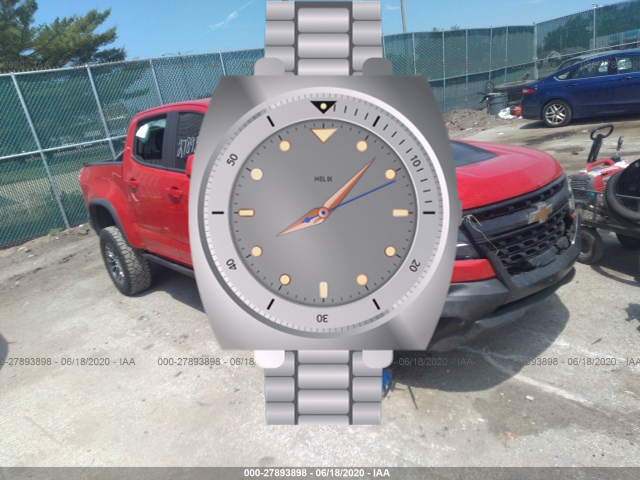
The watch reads 8 h 07 min 11 s
